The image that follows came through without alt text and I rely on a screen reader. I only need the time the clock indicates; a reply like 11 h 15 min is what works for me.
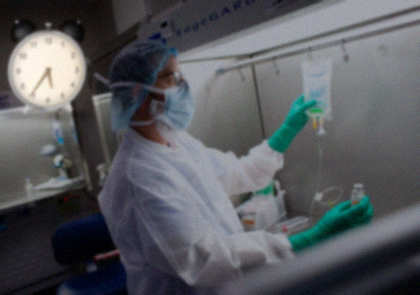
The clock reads 5 h 36 min
